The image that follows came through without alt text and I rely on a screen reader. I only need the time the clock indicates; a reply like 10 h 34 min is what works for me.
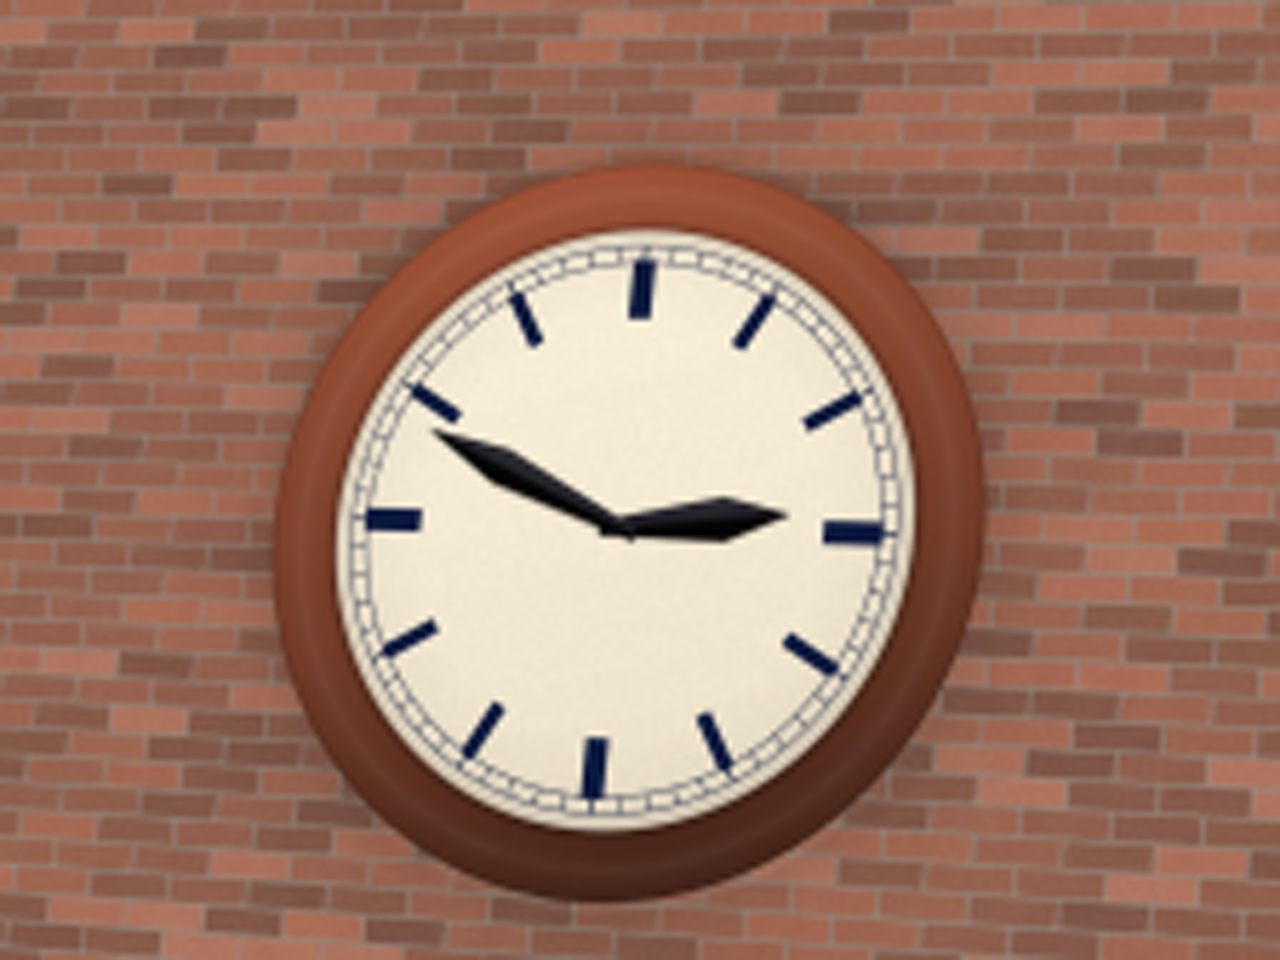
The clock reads 2 h 49 min
